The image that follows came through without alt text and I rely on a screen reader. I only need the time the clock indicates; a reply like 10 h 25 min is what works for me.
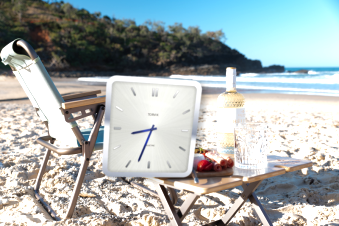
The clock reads 8 h 33 min
